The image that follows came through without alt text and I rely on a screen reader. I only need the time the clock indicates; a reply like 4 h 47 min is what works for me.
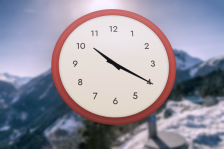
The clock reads 10 h 20 min
